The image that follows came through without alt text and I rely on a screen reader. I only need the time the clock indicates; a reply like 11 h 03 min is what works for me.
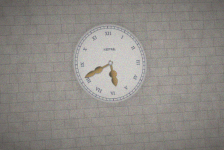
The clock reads 5 h 41 min
